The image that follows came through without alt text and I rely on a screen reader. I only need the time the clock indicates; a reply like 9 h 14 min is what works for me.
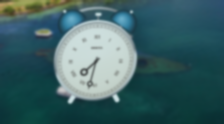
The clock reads 7 h 32 min
